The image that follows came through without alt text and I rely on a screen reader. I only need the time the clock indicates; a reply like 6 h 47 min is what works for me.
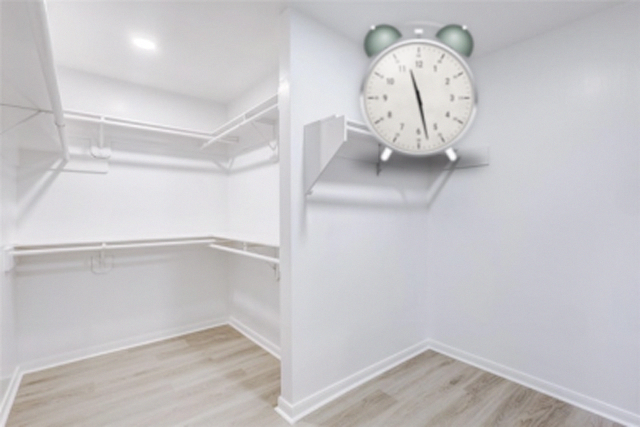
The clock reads 11 h 28 min
